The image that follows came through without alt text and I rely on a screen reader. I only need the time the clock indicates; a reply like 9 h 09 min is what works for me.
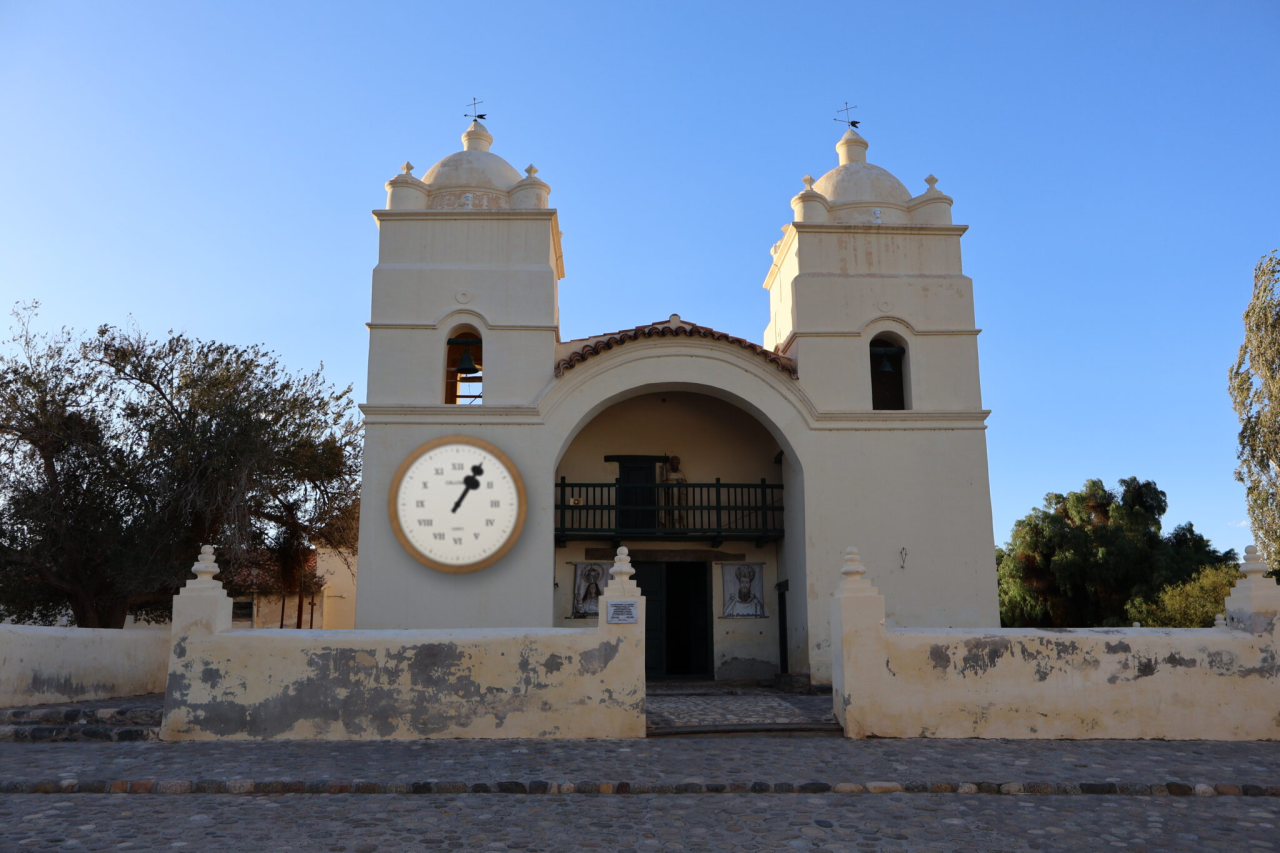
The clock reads 1 h 05 min
